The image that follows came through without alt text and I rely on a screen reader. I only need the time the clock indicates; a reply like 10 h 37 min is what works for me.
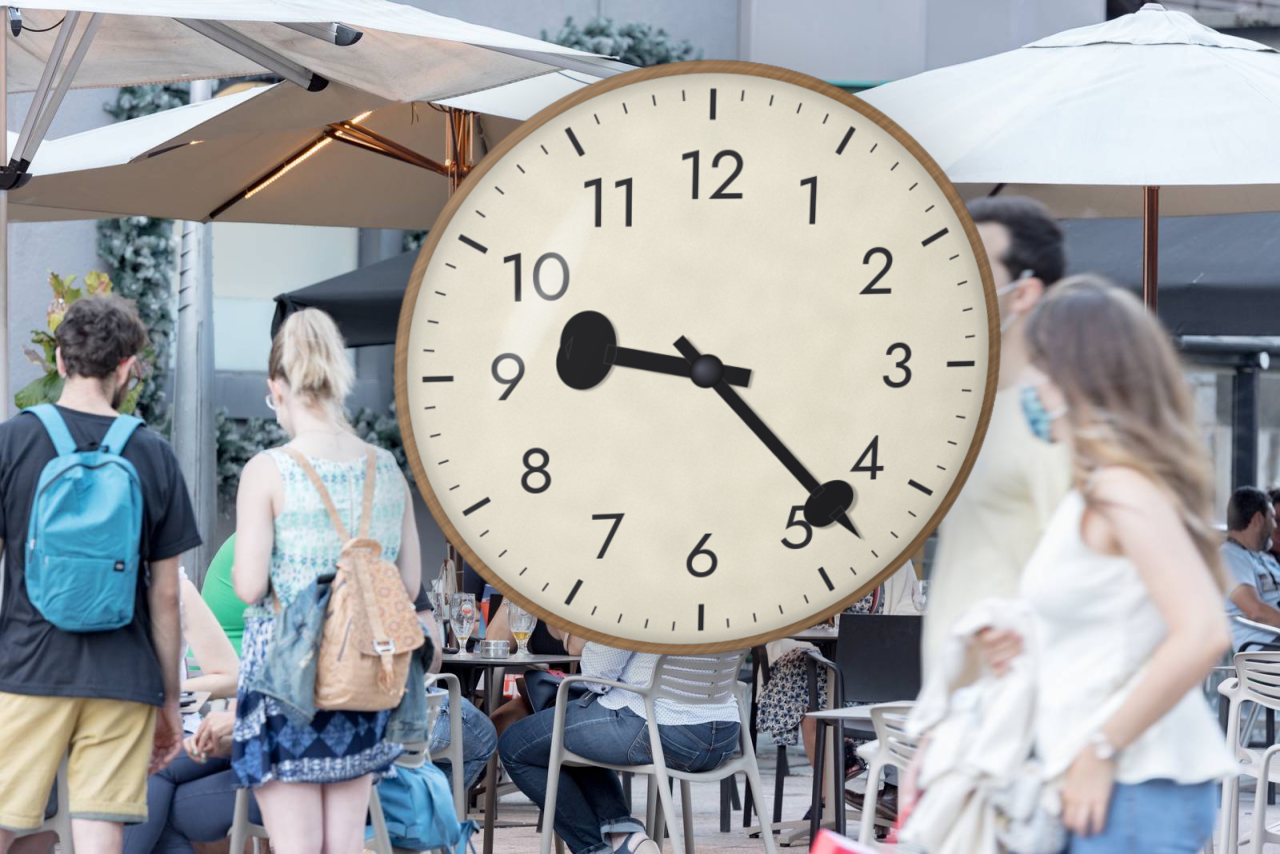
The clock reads 9 h 23 min
